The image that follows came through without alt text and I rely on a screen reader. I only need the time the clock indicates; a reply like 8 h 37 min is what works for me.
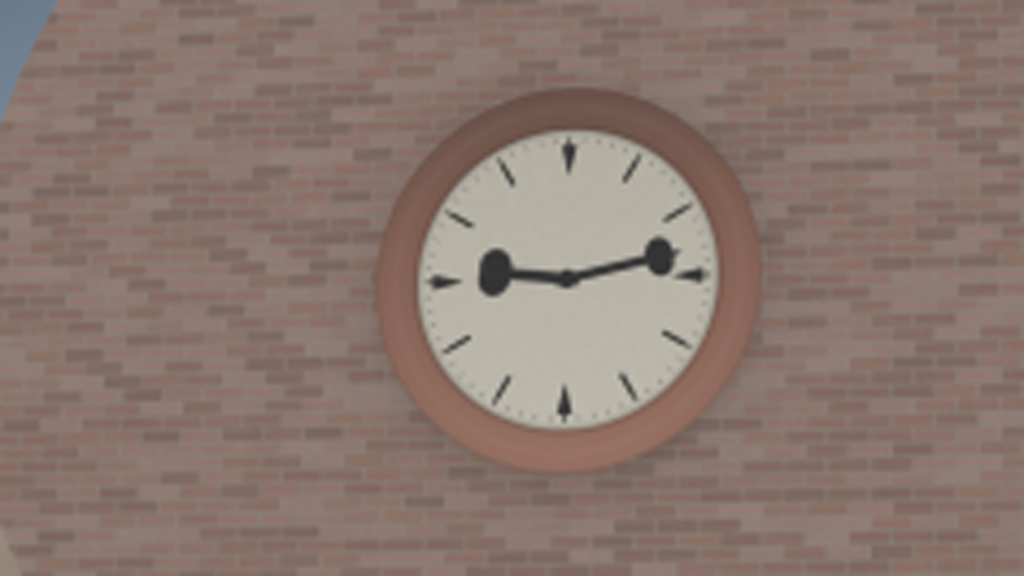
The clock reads 9 h 13 min
